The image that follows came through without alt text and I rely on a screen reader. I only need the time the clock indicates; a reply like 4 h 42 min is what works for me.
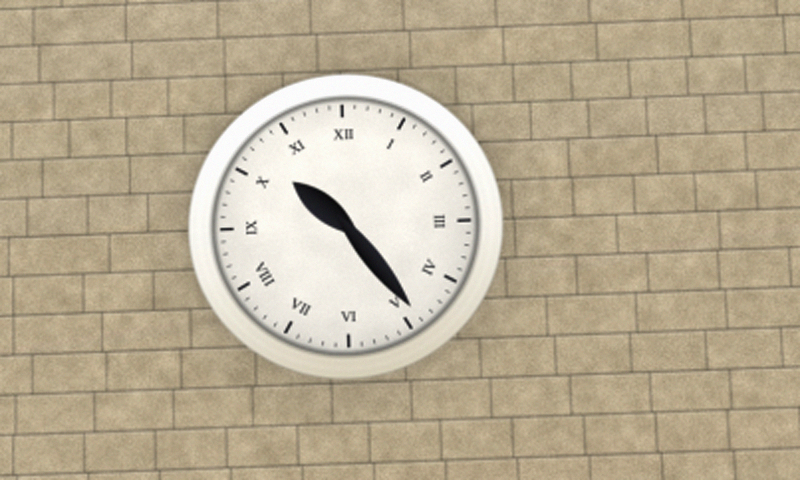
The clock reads 10 h 24 min
